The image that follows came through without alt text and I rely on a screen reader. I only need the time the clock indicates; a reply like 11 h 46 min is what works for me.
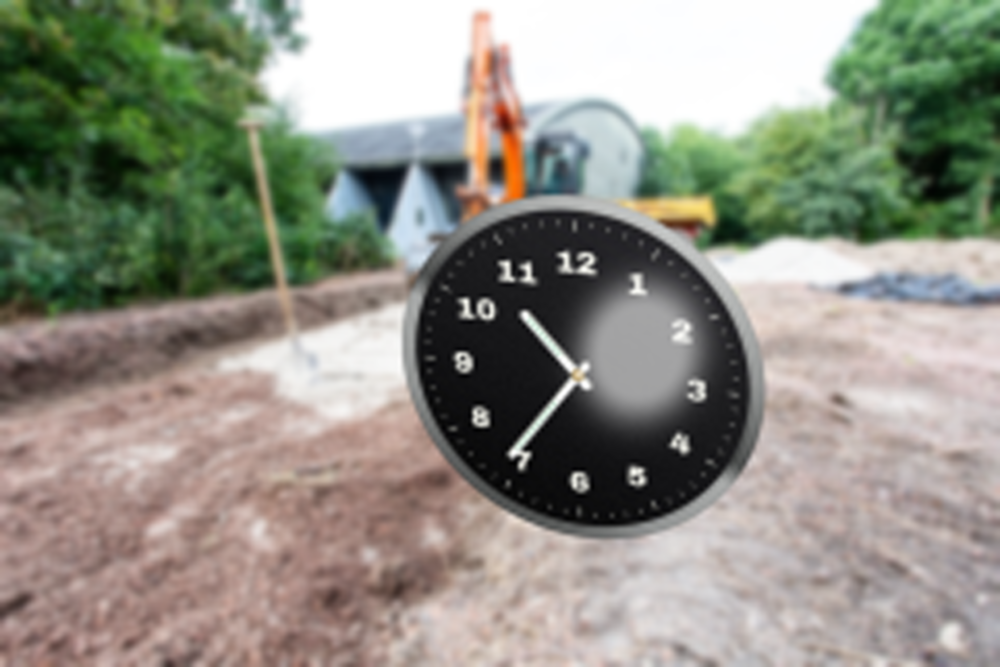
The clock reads 10 h 36 min
